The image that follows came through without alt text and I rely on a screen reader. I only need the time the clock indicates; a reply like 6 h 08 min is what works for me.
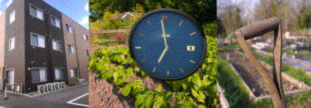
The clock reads 6 h 59 min
